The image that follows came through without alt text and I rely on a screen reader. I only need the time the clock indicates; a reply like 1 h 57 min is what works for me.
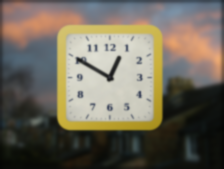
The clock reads 12 h 50 min
